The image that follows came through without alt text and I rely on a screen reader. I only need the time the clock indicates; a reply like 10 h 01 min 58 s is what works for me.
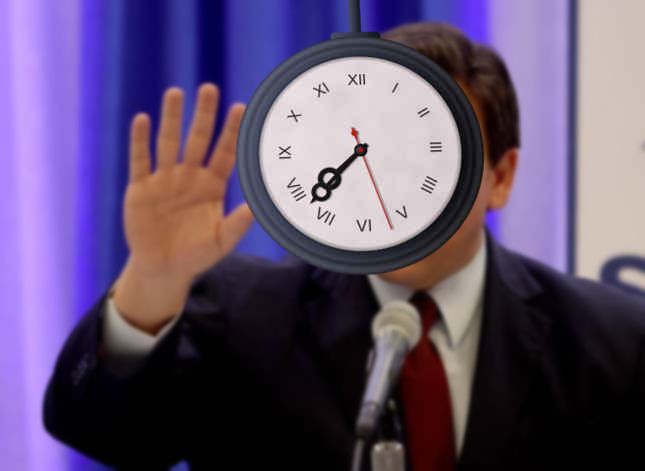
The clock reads 7 h 37 min 27 s
